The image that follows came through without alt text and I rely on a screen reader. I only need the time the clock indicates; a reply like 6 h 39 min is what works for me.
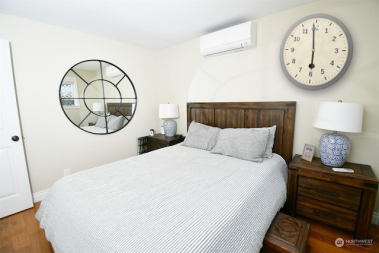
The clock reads 5 h 59 min
